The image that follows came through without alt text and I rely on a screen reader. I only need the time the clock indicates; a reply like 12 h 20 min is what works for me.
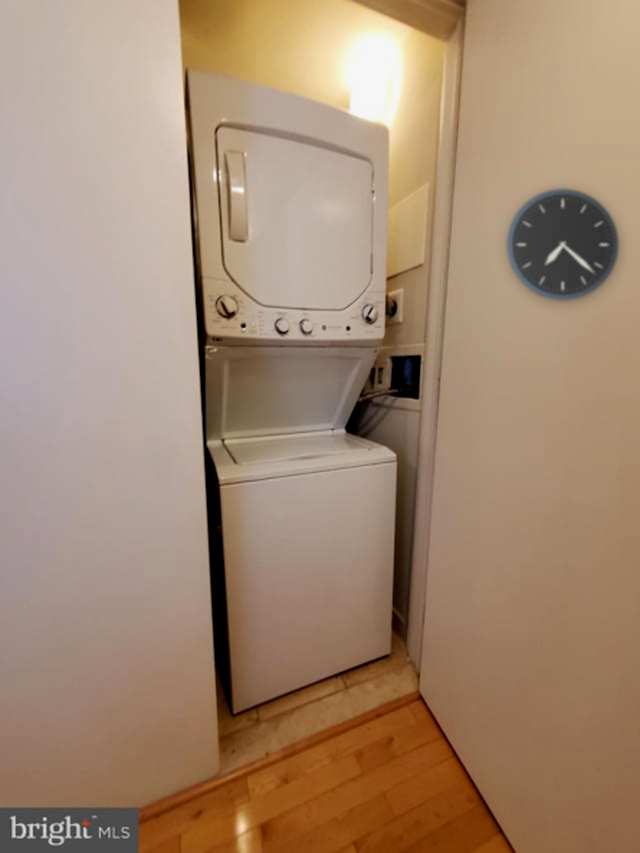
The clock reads 7 h 22 min
